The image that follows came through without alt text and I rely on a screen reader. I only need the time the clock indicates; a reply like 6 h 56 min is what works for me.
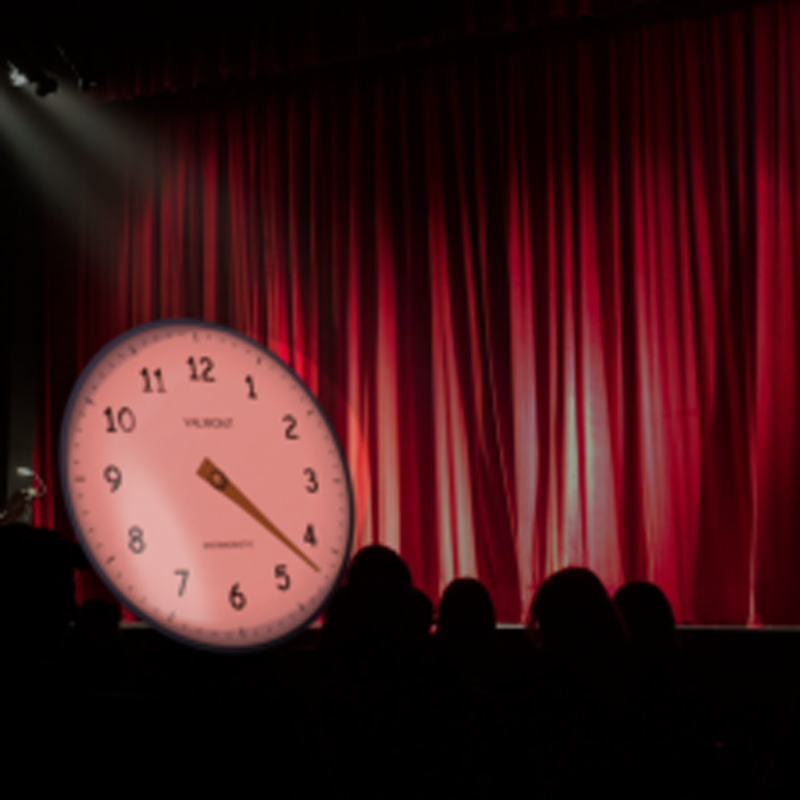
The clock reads 4 h 22 min
